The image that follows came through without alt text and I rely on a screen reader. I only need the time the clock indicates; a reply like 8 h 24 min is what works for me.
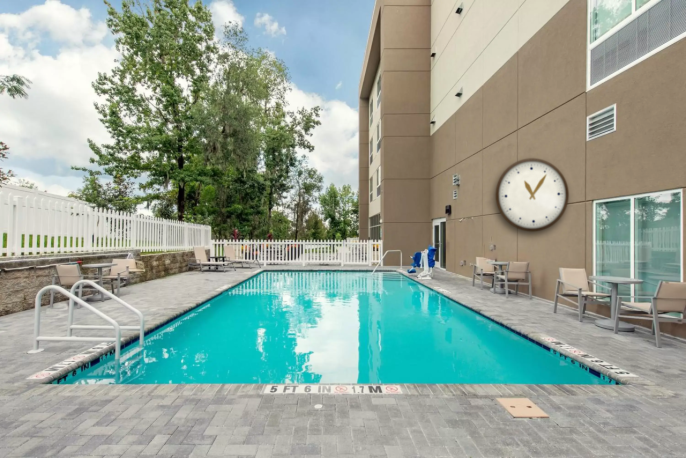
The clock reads 11 h 06 min
